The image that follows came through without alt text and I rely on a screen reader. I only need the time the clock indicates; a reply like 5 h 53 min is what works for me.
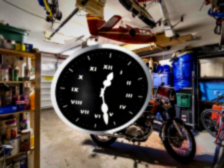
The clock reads 12 h 27 min
